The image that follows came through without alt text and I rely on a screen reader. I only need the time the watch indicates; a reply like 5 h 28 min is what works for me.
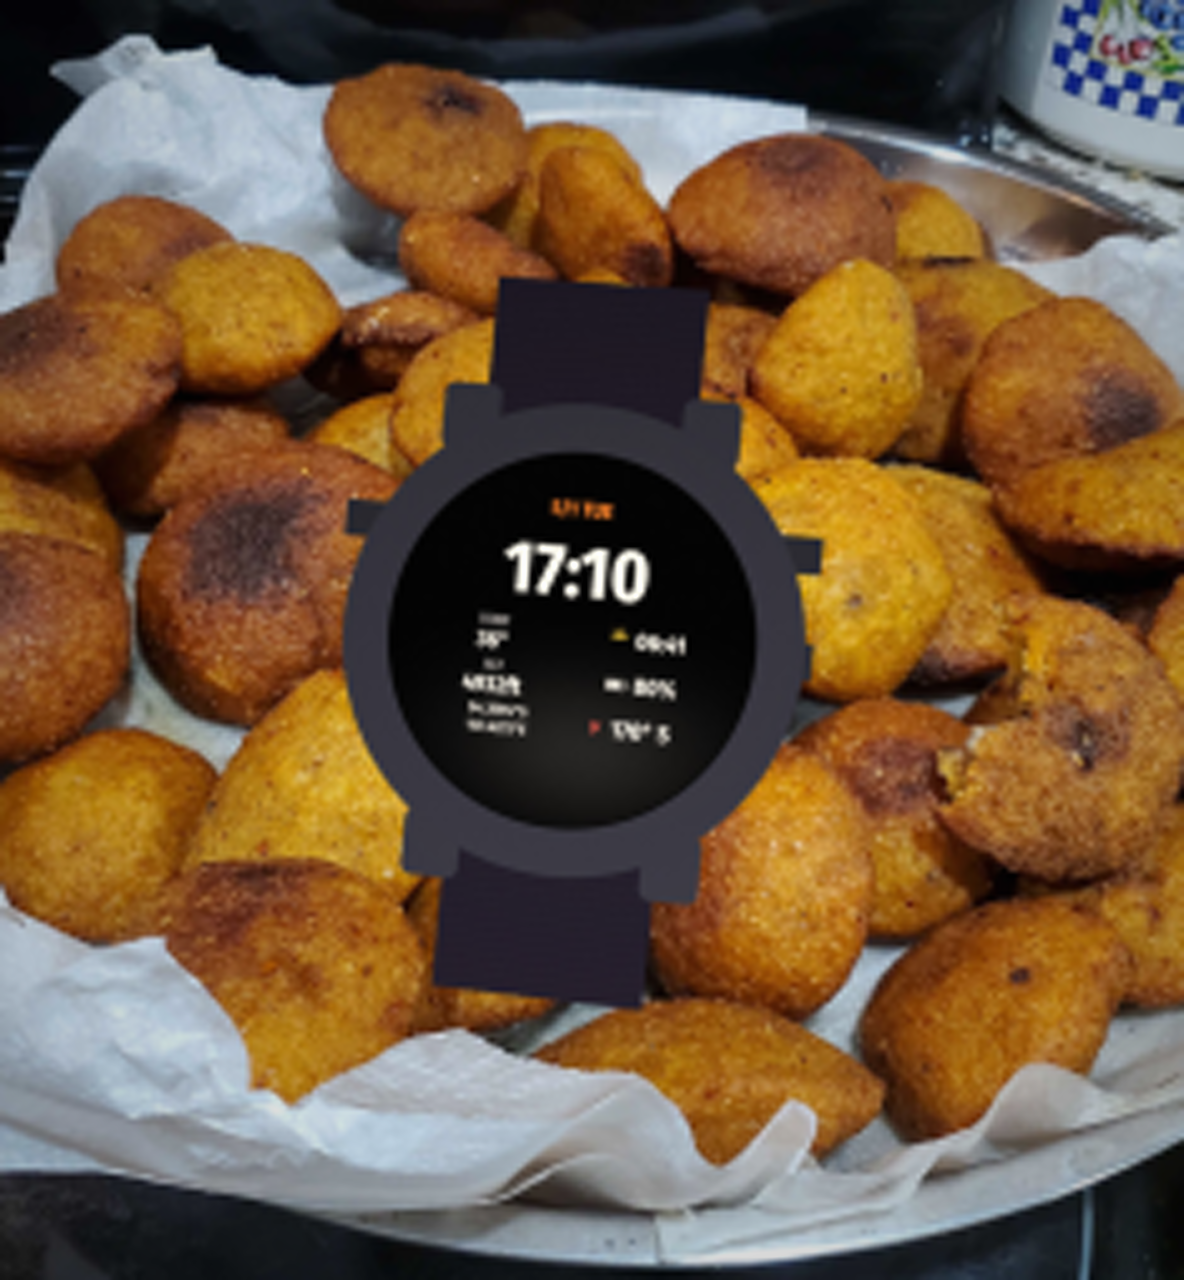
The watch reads 17 h 10 min
